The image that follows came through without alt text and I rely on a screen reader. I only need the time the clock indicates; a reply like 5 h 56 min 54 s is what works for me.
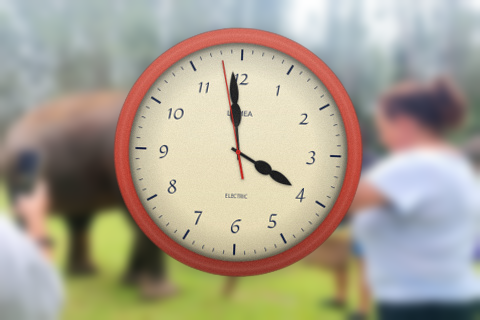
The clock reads 3 h 58 min 58 s
